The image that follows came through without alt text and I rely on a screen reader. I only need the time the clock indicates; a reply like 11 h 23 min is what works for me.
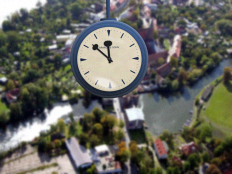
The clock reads 11 h 52 min
